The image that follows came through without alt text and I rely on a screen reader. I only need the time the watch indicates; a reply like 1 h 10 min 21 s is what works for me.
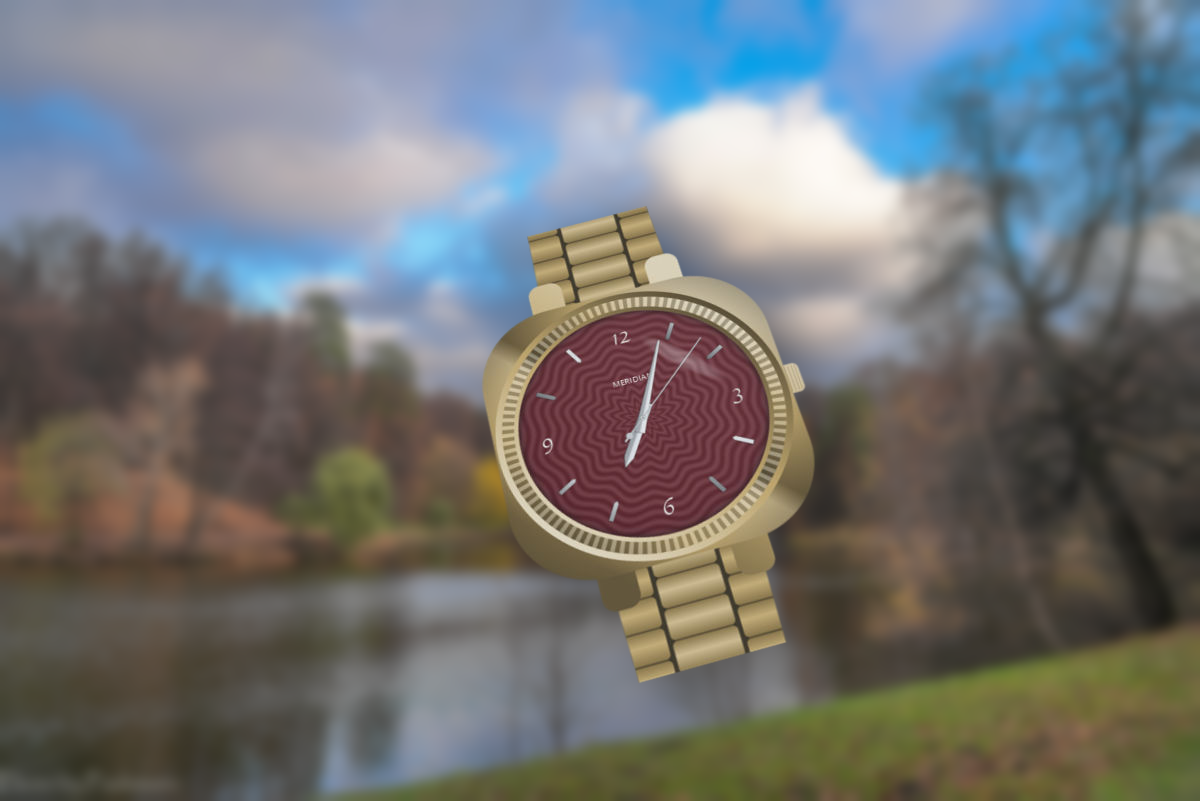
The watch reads 7 h 04 min 08 s
